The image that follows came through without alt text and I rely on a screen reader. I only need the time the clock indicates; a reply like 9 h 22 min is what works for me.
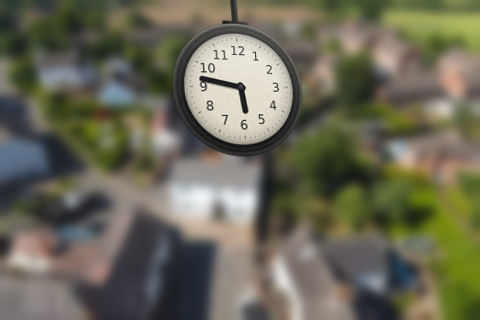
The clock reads 5 h 47 min
